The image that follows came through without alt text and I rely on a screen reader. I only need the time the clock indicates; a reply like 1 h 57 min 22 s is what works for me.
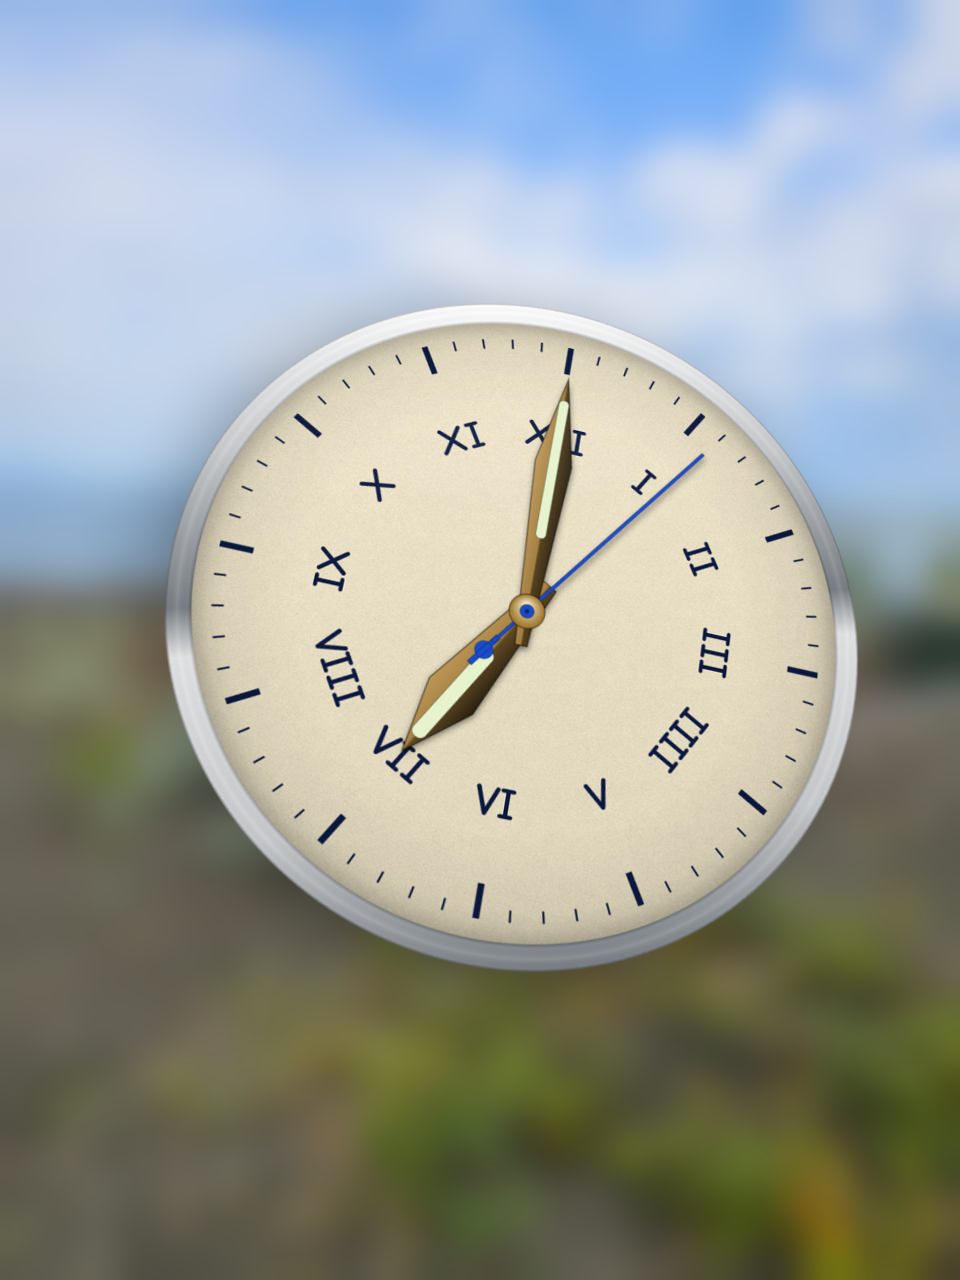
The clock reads 7 h 00 min 06 s
